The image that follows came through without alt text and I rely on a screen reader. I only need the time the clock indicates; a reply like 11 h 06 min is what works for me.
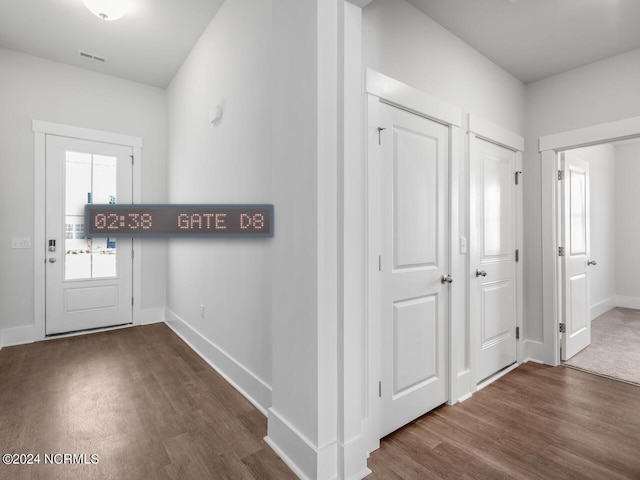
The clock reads 2 h 38 min
